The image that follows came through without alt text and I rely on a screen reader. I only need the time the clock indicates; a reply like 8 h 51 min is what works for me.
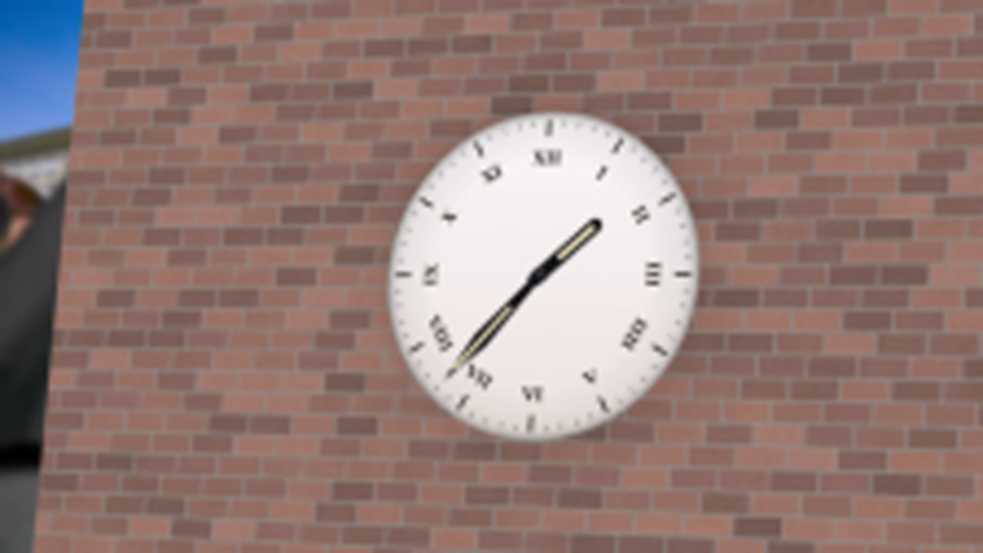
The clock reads 1 h 37 min
